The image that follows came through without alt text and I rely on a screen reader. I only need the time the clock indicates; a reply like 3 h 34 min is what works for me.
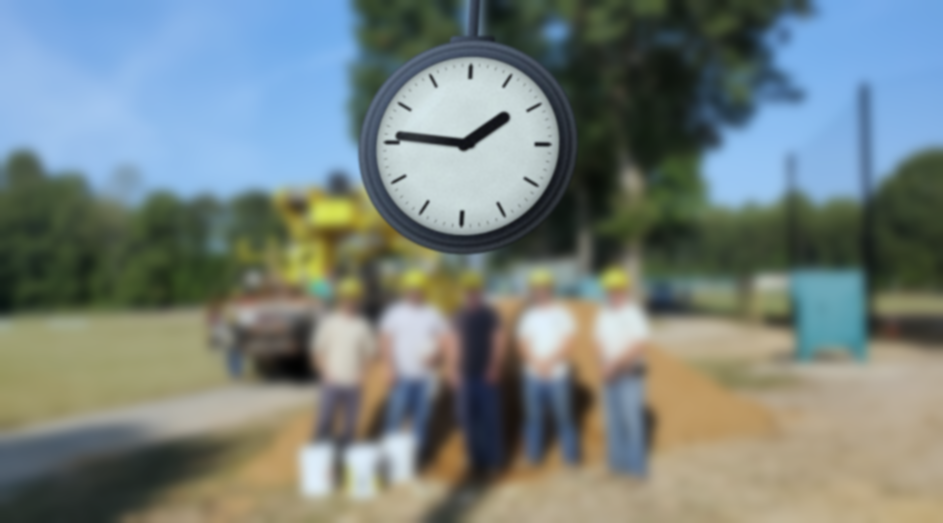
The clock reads 1 h 46 min
